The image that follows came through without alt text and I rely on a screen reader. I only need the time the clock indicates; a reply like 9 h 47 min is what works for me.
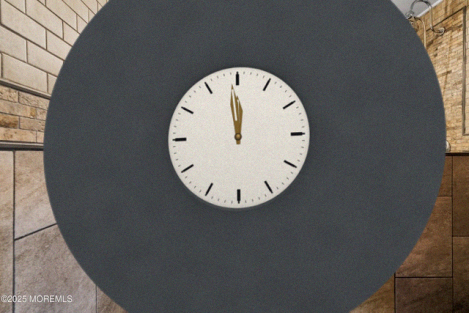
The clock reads 11 h 59 min
